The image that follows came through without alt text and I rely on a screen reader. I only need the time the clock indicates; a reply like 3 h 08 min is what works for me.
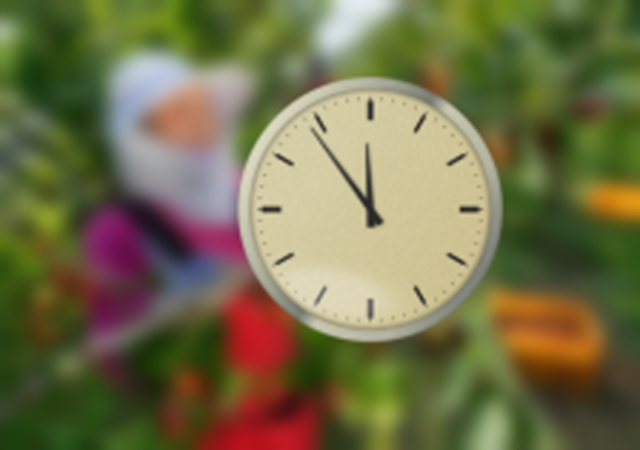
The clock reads 11 h 54 min
